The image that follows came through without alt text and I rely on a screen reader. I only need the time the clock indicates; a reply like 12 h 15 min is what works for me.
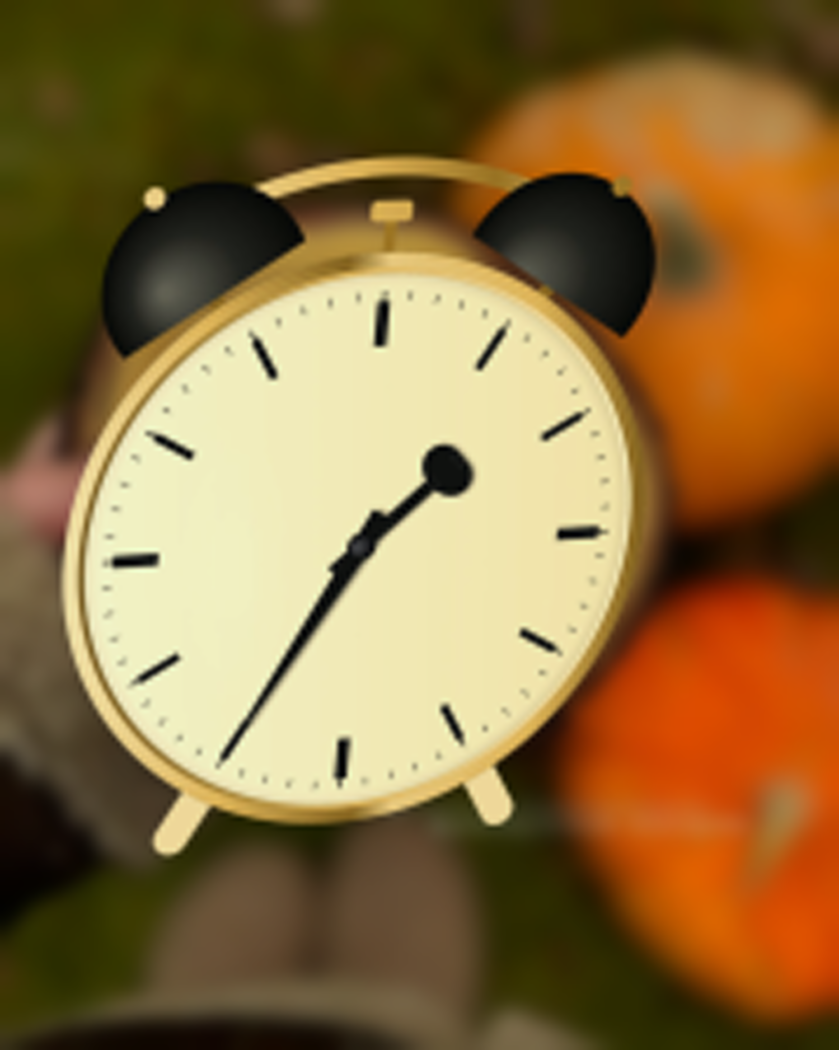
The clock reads 1 h 35 min
